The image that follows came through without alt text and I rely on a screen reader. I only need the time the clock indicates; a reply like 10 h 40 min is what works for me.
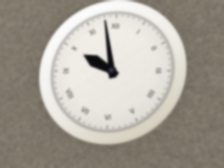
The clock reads 9 h 58 min
